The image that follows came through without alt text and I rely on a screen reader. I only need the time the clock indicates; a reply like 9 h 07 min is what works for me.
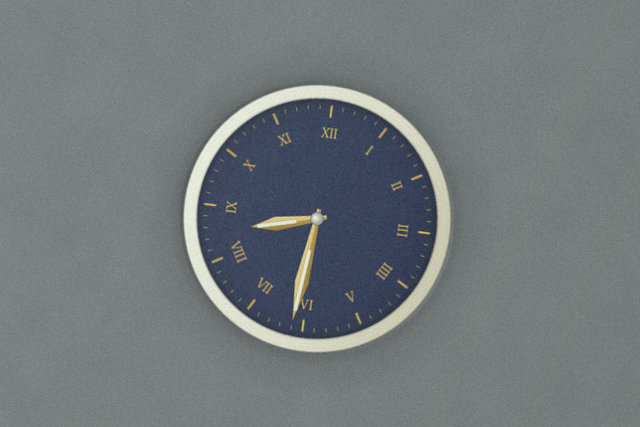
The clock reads 8 h 31 min
